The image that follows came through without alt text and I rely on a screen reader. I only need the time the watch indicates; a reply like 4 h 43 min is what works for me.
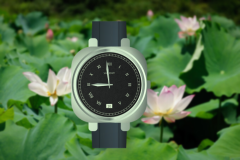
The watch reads 8 h 59 min
